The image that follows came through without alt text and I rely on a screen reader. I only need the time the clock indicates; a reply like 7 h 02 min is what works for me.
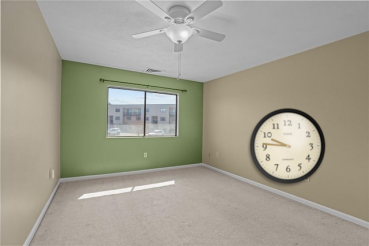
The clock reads 9 h 46 min
